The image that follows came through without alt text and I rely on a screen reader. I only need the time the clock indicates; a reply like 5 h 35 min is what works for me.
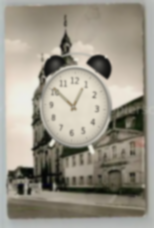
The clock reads 12 h 51 min
